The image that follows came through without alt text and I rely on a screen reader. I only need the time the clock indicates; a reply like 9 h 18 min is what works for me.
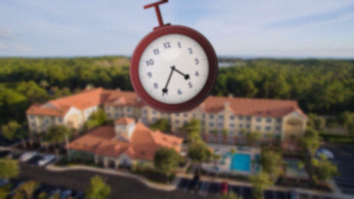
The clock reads 4 h 36 min
